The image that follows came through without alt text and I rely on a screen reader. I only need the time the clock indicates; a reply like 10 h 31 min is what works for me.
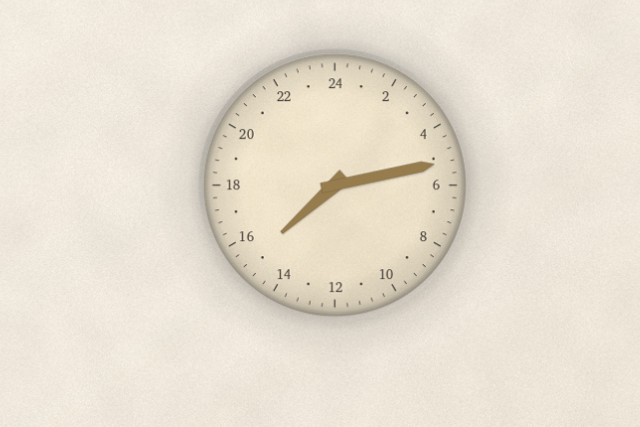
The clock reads 15 h 13 min
